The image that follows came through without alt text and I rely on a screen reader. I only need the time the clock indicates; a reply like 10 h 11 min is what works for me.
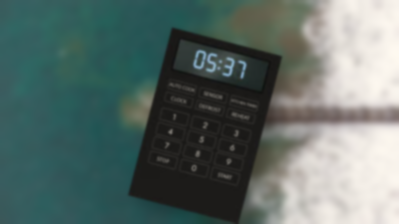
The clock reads 5 h 37 min
